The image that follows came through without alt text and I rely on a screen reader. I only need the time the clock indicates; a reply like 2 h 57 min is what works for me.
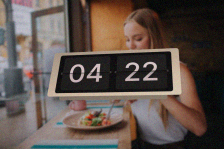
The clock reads 4 h 22 min
